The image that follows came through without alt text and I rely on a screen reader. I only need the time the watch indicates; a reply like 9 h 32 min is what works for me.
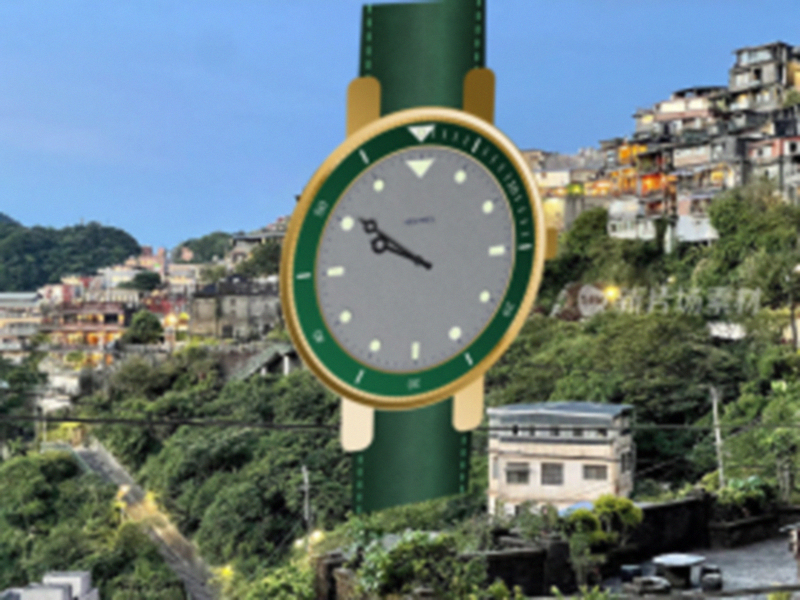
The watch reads 9 h 51 min
